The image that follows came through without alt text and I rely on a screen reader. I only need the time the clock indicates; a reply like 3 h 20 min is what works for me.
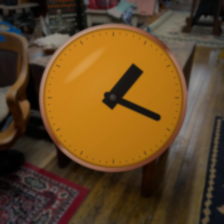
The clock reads 1 h 19 min
